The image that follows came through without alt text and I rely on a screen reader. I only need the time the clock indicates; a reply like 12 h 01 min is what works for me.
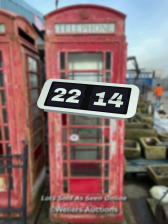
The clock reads 22 h 14 min
